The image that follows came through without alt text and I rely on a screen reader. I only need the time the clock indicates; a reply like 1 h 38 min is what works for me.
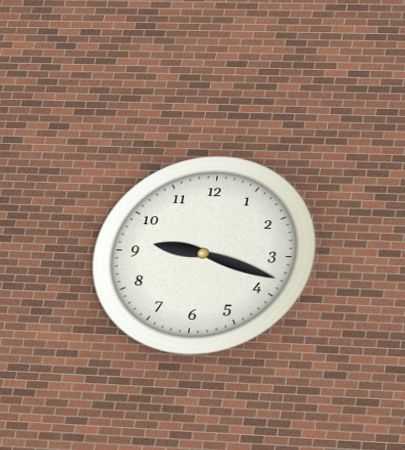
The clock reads 9 h 18 min
